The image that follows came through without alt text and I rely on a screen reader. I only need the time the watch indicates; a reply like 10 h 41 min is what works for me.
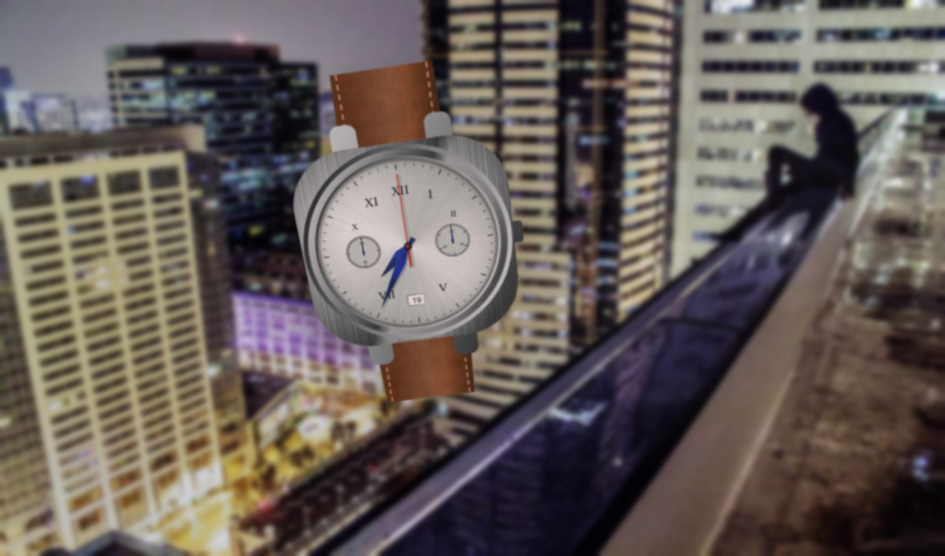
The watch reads 7 h 35 min
